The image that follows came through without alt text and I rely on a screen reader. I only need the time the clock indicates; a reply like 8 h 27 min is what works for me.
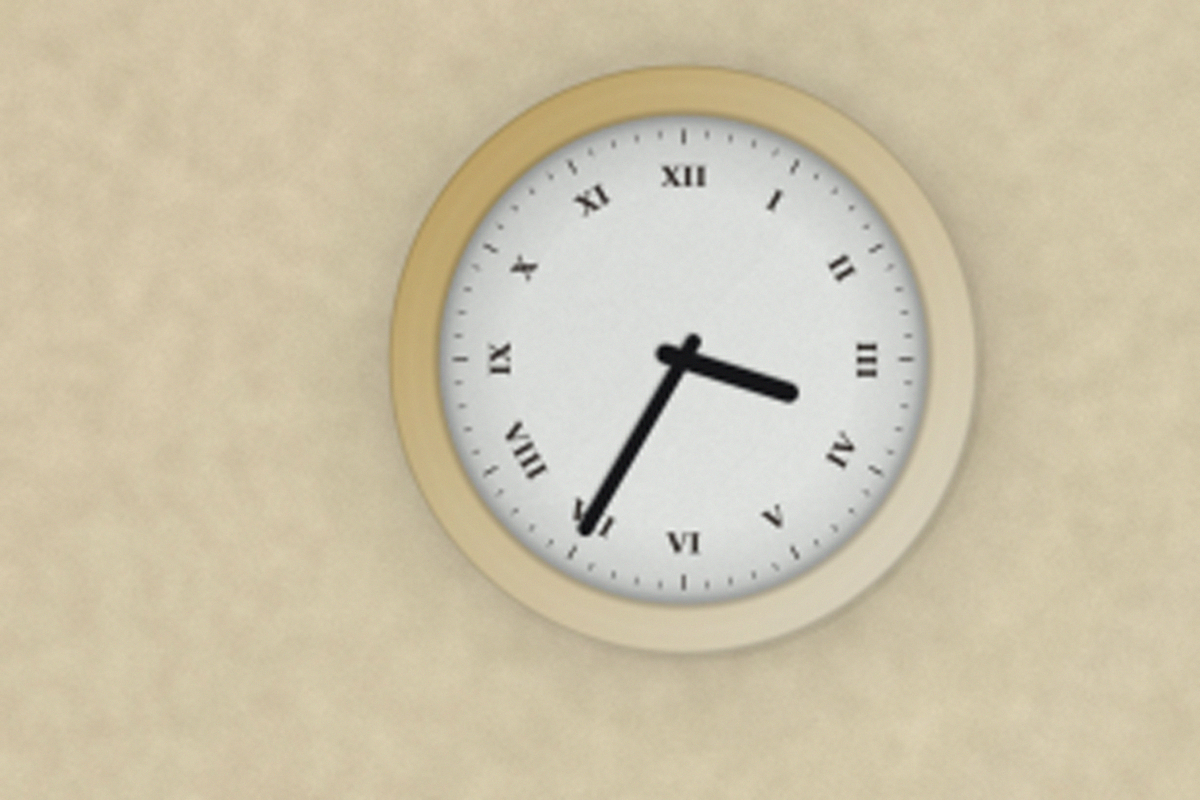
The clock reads 3 h 35 min
